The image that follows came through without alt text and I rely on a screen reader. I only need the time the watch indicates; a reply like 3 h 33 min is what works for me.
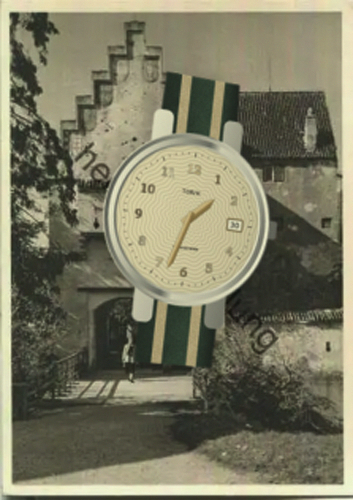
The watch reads 1 h 33 min
